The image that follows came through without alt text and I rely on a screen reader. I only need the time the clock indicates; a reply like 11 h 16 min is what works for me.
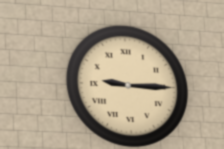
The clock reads 9 h 15 min
